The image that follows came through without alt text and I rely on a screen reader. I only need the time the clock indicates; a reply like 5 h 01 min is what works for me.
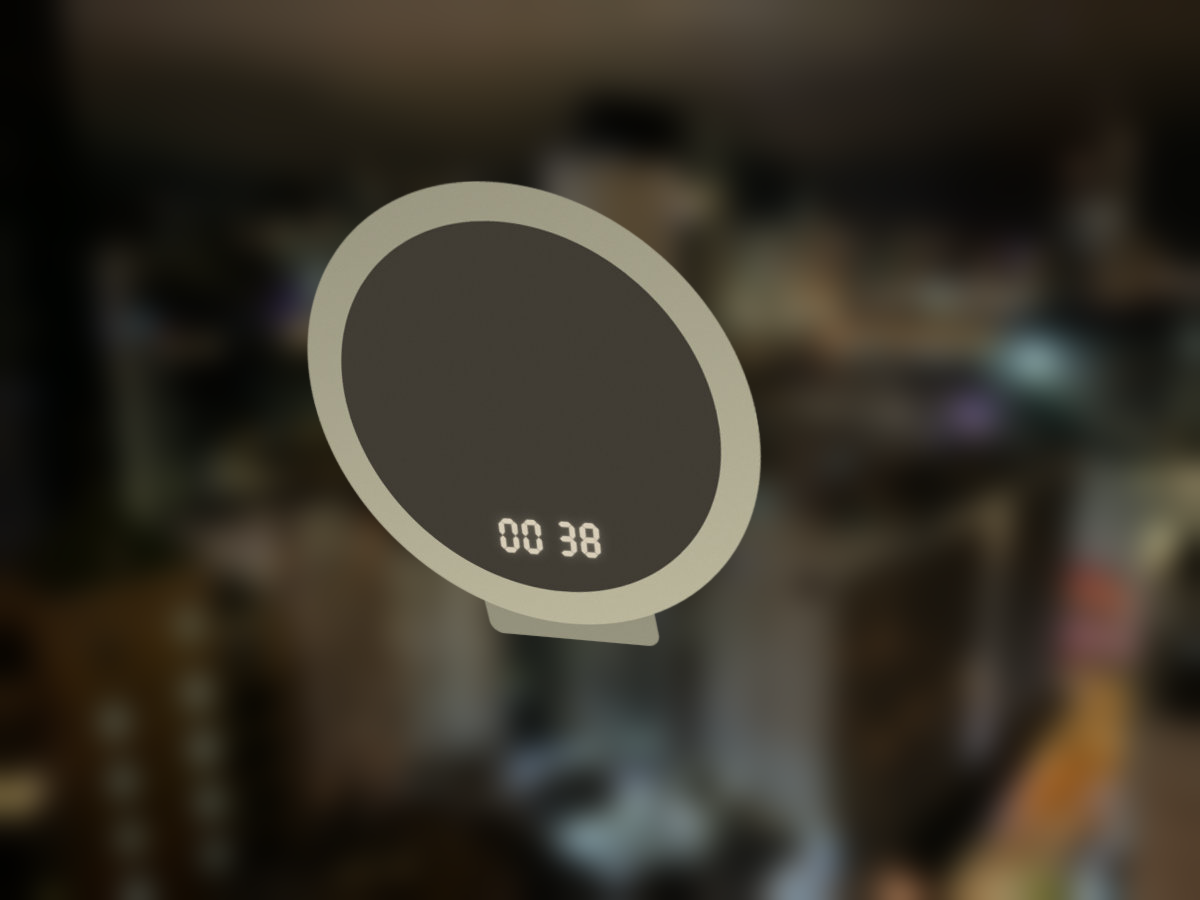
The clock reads 0 h 38 min
